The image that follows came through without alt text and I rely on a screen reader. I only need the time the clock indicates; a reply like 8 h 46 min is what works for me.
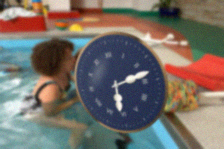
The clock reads 6 h 13 min
